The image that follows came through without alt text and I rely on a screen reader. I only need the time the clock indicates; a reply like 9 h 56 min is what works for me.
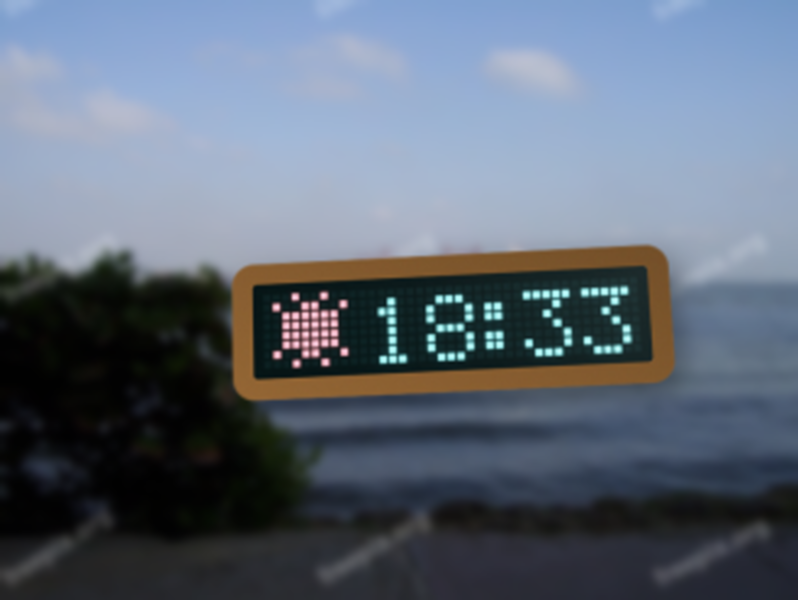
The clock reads 18 h 33 min
